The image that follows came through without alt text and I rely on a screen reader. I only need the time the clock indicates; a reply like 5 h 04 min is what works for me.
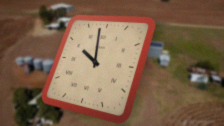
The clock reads 9 h 58 min
